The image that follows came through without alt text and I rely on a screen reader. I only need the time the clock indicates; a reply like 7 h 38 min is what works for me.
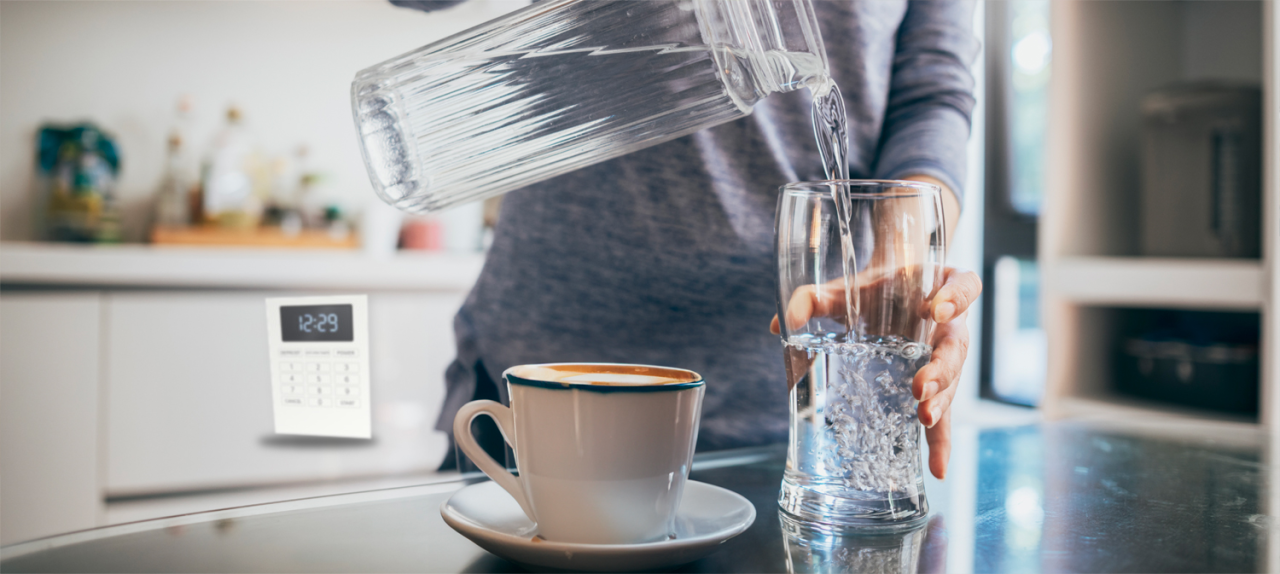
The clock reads 12 h 29 min
